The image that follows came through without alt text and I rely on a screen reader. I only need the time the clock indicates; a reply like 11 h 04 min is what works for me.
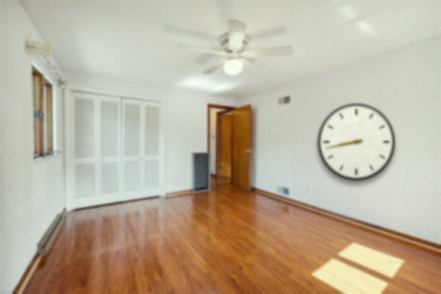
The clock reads 8 h 43 min
